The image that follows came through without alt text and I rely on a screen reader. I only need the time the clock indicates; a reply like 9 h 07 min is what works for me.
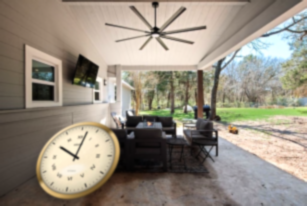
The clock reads 10 h 02 min
